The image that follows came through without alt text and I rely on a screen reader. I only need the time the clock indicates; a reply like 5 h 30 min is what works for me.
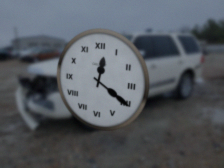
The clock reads 12 h 20 min
